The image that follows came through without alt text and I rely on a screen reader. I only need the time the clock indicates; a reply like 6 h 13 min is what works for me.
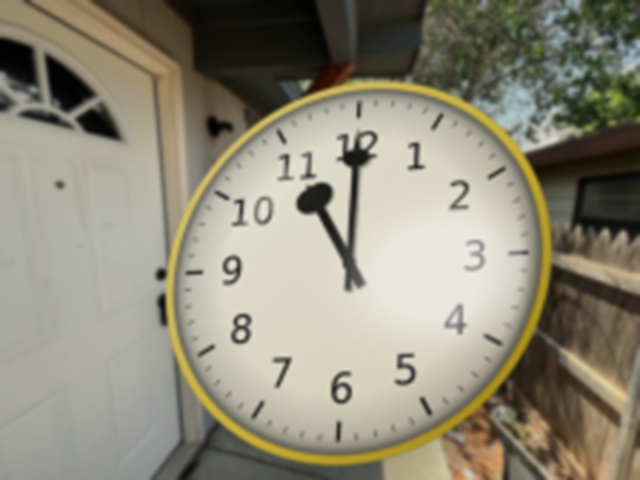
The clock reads 11 h 00 min
